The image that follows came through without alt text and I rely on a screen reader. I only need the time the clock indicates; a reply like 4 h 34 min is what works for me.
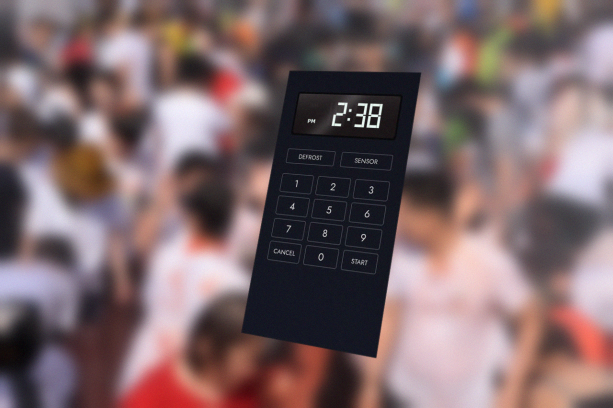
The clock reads 2 h 38 min
